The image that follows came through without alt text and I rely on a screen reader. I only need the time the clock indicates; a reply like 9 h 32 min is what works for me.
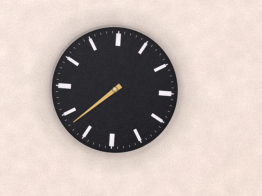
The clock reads 7 h 38 min
